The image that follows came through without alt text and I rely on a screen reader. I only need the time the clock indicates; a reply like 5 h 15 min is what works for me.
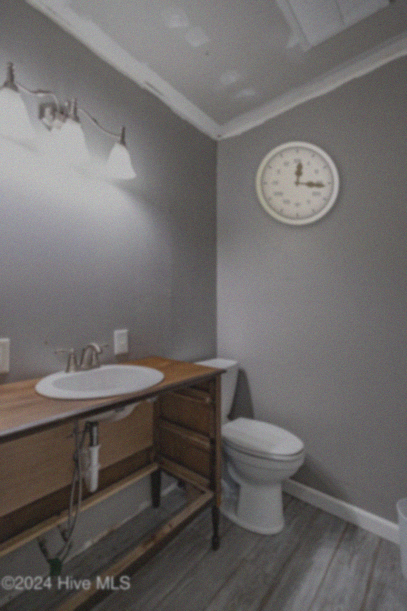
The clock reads 12 h 16 min
